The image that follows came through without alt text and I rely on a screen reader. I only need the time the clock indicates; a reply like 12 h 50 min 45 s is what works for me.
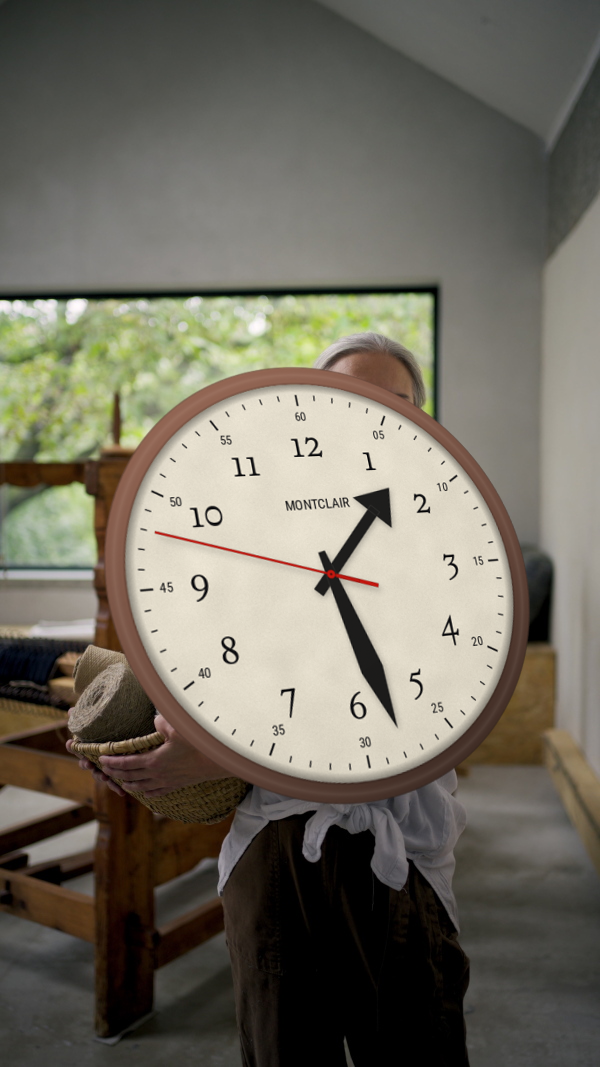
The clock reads 1 h 27 min 48 s
